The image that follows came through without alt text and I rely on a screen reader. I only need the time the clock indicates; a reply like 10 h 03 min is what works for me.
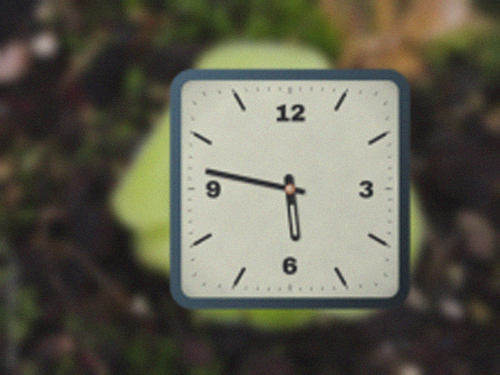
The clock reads 5 h 47 min
